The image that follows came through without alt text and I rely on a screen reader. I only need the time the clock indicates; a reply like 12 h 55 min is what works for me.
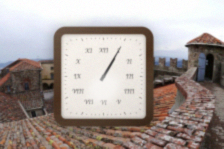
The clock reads 1 h 05 min
